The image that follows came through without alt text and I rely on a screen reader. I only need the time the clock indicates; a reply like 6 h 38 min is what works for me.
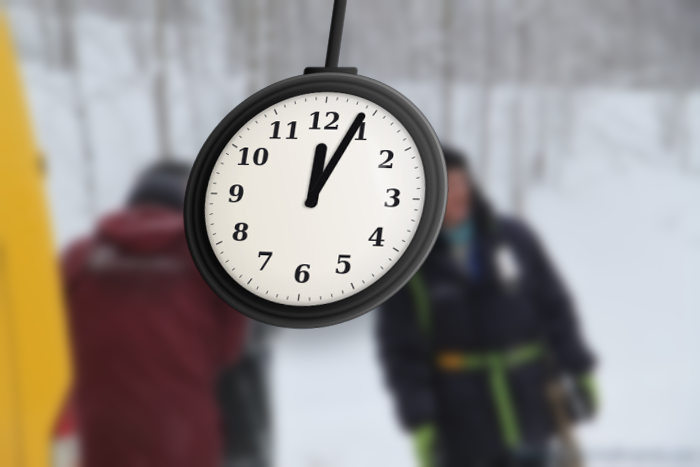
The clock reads 12 h 04 min
